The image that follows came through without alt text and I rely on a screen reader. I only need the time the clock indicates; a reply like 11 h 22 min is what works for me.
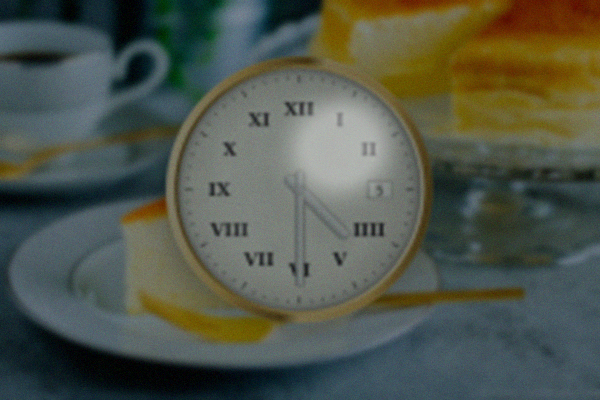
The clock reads 4 h 30 min
